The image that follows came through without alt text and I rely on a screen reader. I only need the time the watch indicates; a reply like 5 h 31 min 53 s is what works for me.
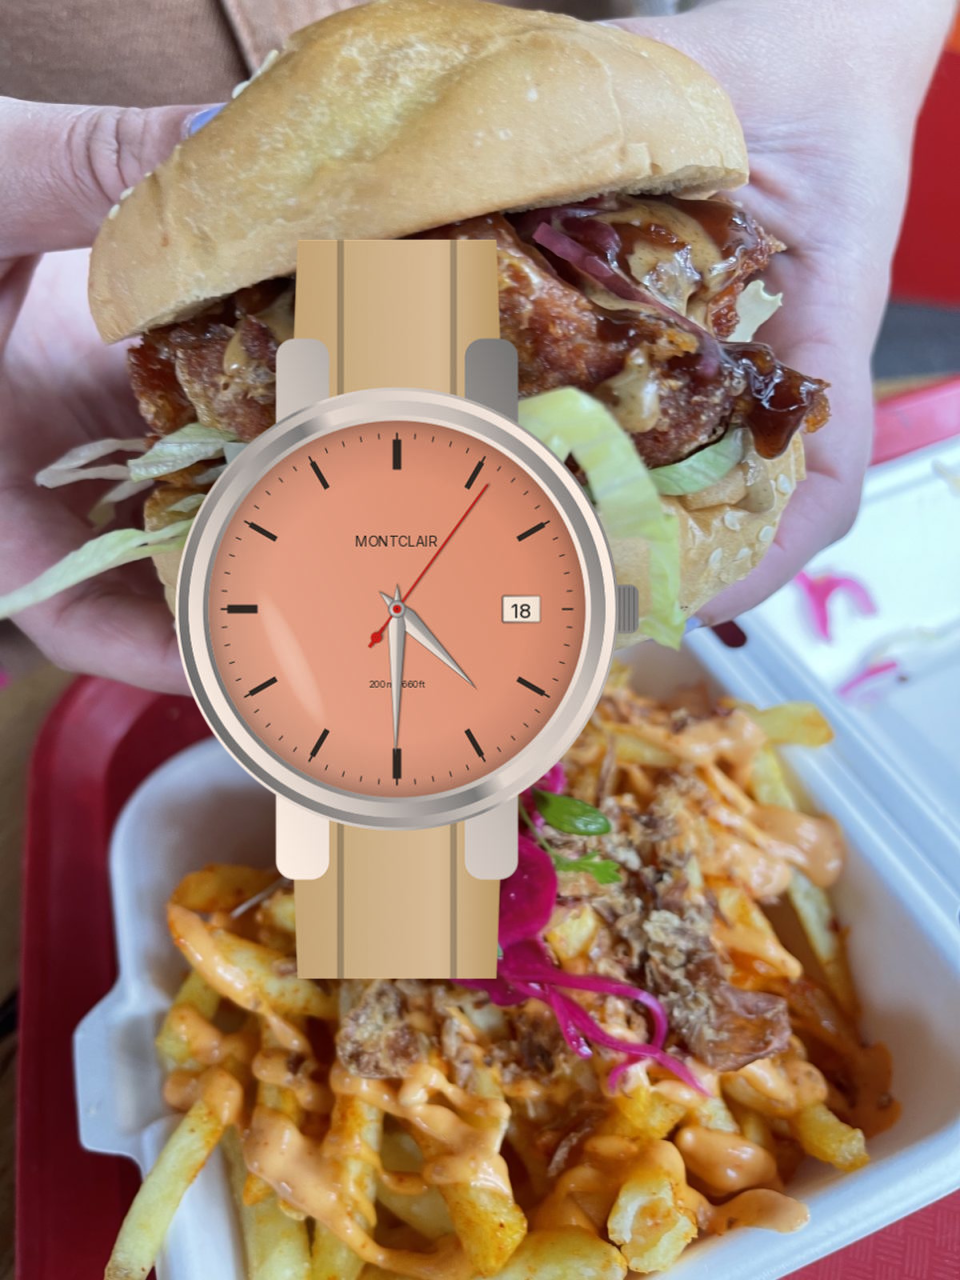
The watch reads 4 h 30 min 06 s
